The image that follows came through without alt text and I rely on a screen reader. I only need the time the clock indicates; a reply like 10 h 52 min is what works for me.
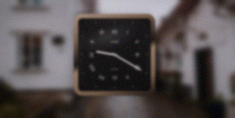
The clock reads 9 h 20 min
